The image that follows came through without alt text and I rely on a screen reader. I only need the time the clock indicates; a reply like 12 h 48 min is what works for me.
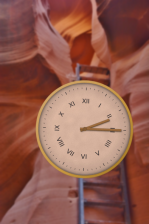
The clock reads 2 h 15 min
